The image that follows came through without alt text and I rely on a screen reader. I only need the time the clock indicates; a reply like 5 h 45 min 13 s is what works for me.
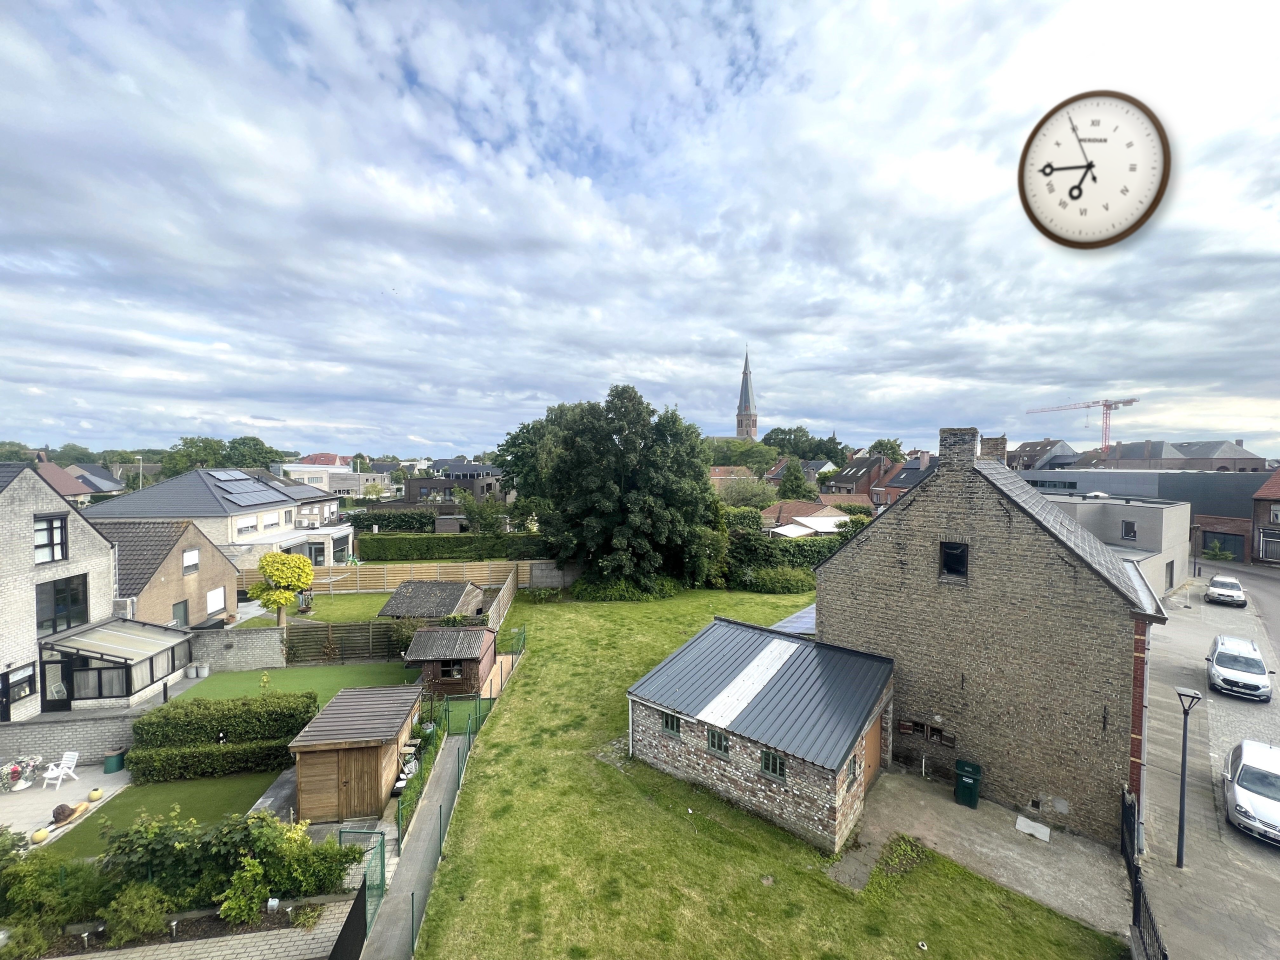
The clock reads 6 h 43 min 55 s
